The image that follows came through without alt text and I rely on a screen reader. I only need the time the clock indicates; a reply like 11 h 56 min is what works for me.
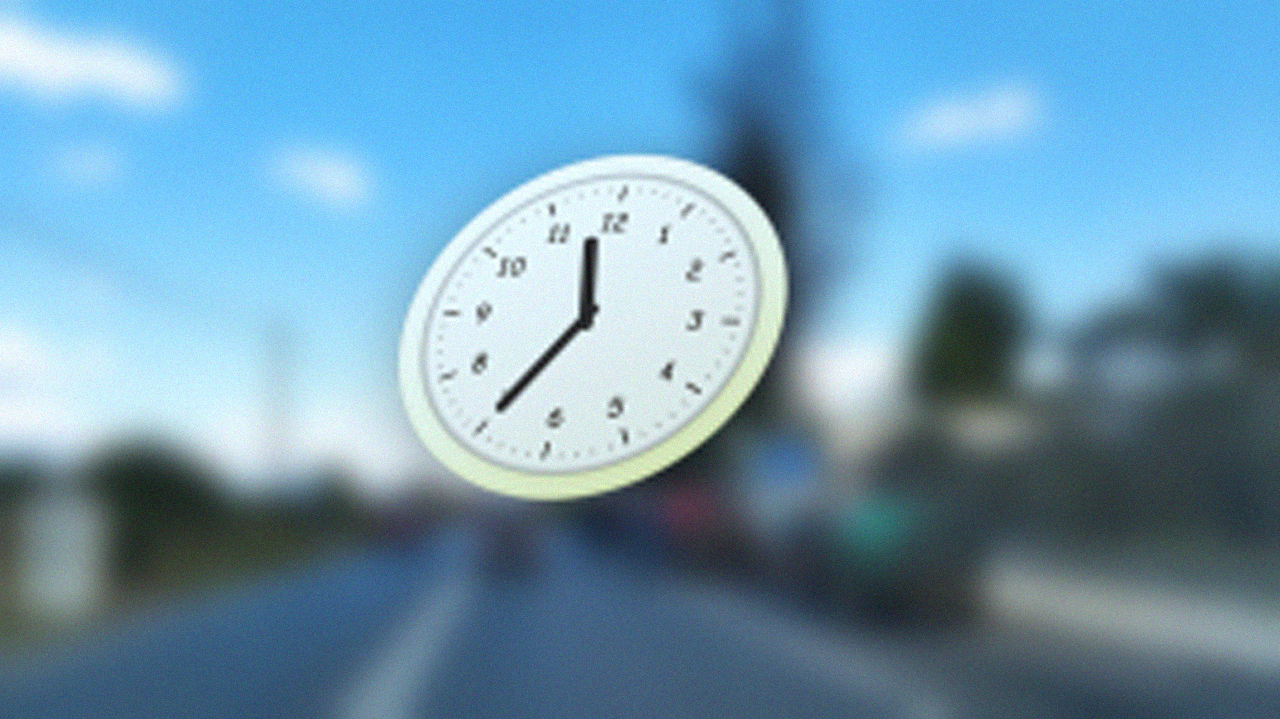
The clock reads 11 h 35 min
